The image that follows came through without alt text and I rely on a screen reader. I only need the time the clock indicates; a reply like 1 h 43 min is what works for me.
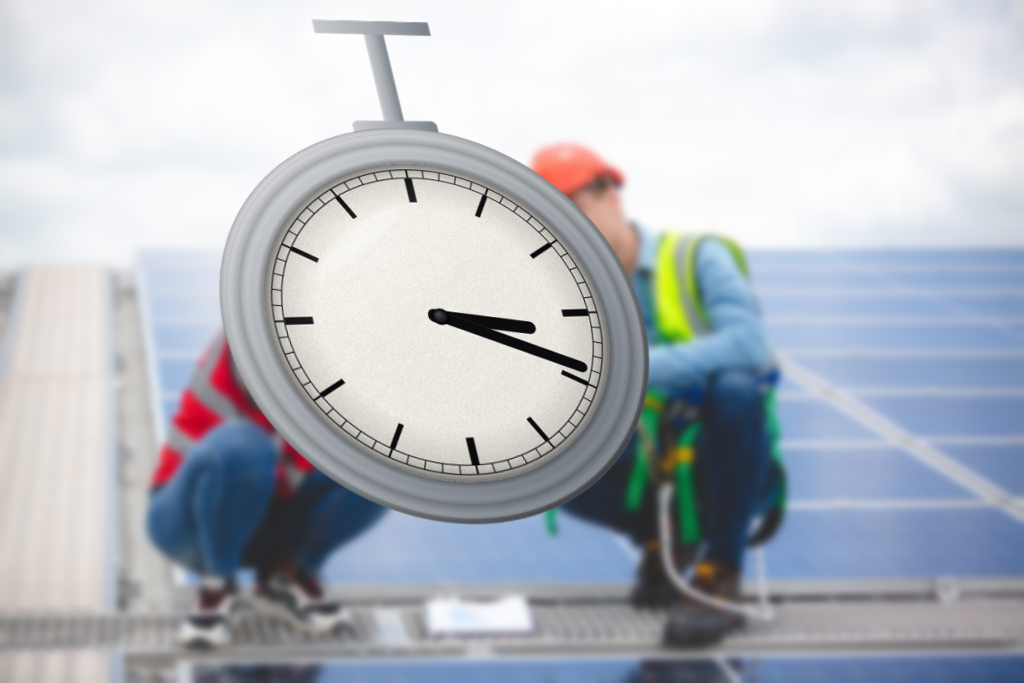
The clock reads 3 h 19 min
